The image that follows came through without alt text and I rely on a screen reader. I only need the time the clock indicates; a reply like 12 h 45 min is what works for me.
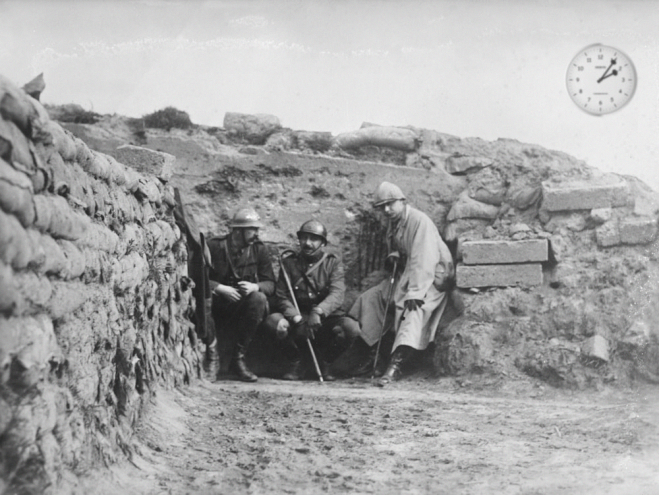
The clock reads 2 h 06 min
